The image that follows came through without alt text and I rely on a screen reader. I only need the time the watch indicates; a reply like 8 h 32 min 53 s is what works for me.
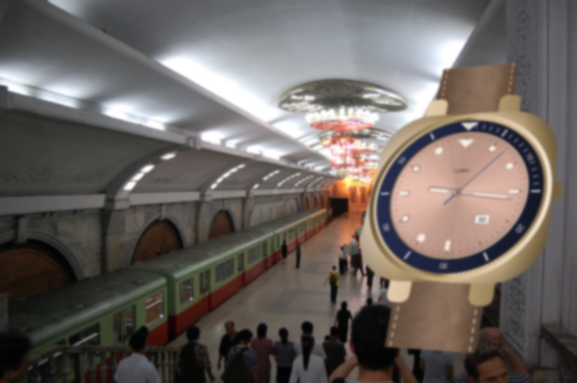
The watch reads 9 h 16 min 07 s
